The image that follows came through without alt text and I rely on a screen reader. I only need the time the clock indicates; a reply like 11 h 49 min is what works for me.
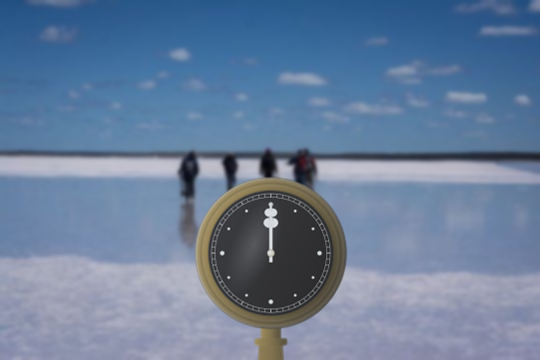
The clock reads 12 h 00 min
